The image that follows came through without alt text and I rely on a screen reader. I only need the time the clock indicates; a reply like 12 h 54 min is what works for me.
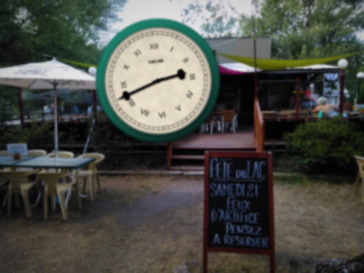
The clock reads 2 h 42 min
